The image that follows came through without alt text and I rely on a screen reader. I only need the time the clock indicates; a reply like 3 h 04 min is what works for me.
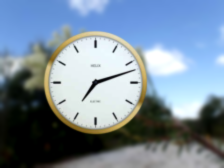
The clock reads 7 h 12 min
